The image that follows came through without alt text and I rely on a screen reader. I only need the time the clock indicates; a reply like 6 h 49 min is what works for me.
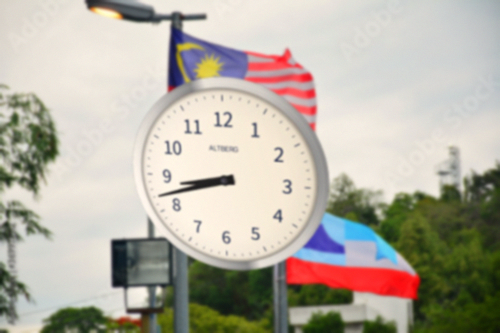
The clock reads 8 h 42 min
